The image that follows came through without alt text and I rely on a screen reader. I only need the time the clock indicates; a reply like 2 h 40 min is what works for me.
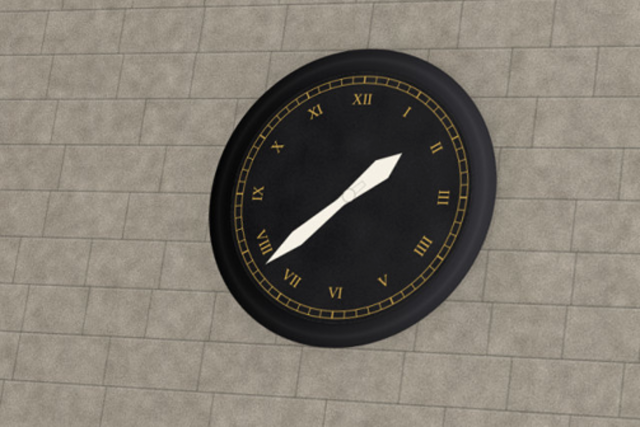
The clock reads 1 h 38 min
